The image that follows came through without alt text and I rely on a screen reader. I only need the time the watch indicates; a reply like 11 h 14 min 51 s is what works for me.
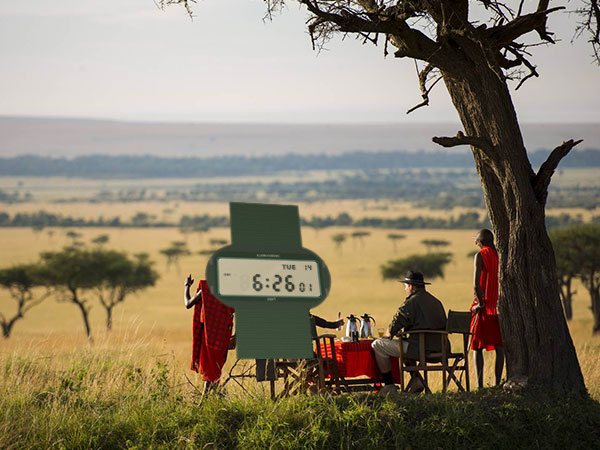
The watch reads 6 h 26 min 01 s
